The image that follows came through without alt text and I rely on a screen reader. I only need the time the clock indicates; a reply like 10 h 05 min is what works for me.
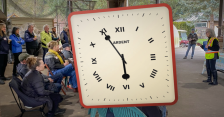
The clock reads 5 h 55 min
